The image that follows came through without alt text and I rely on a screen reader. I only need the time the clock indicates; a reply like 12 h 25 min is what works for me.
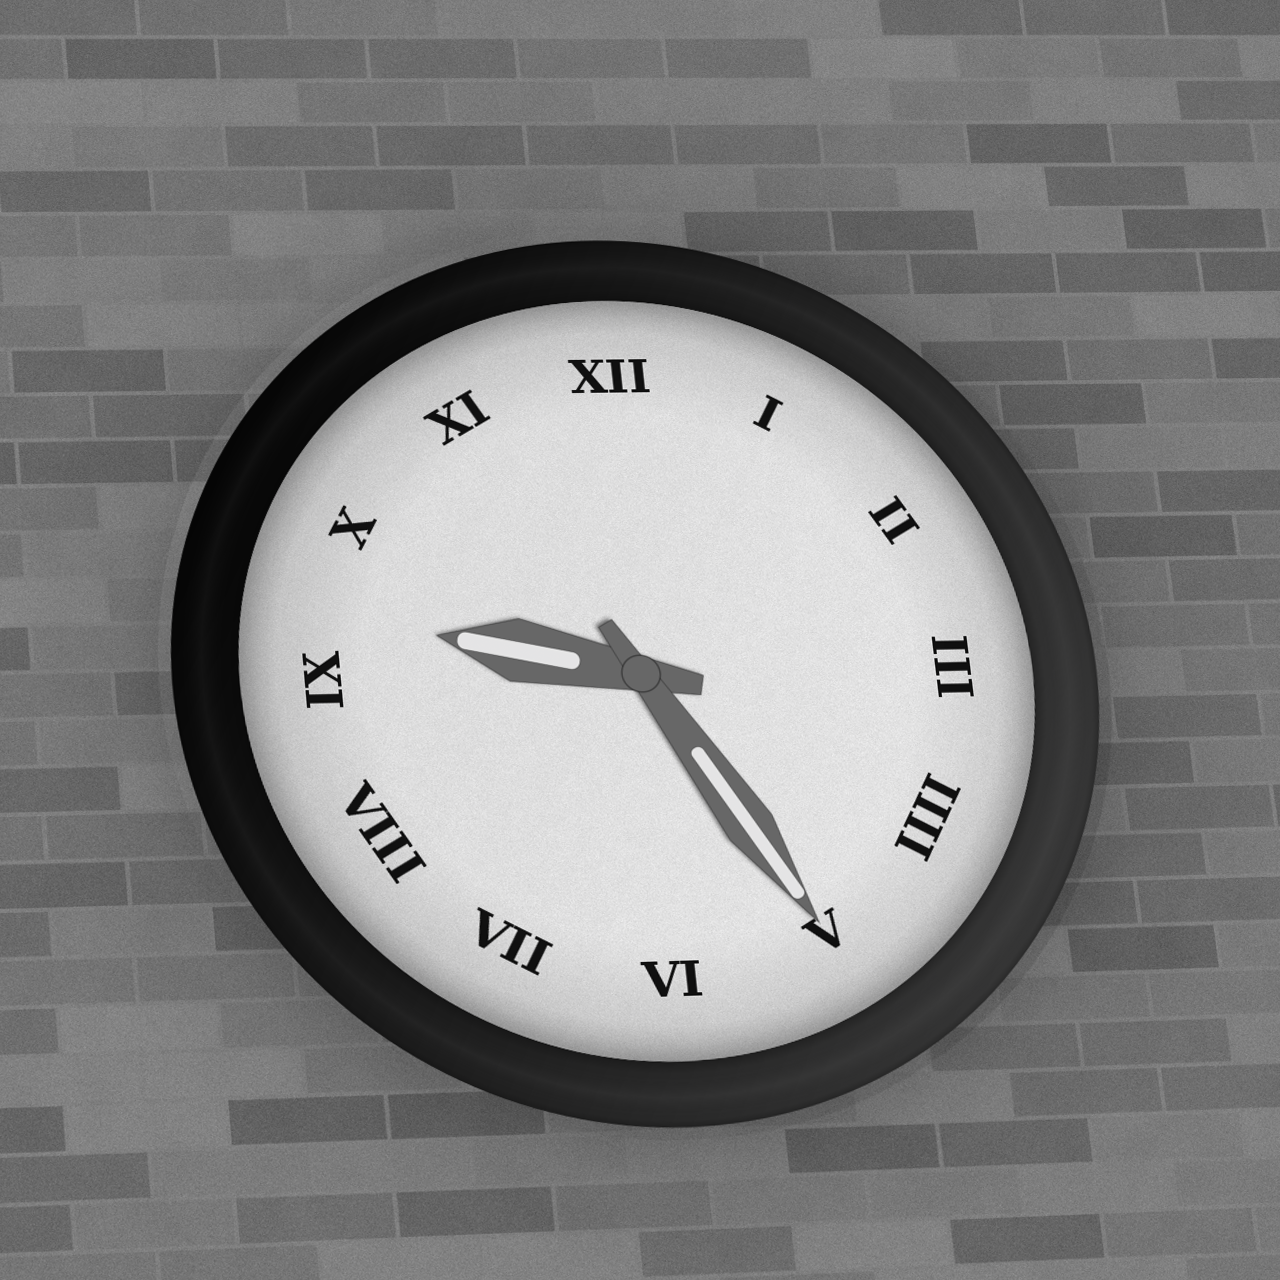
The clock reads 9 h 25 min
